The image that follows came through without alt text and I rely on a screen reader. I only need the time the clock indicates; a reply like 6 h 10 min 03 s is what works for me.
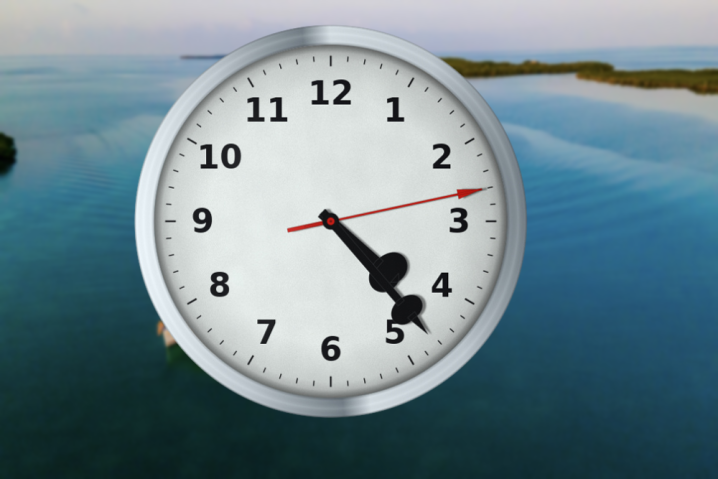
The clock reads 4 h 23 min 13 s
